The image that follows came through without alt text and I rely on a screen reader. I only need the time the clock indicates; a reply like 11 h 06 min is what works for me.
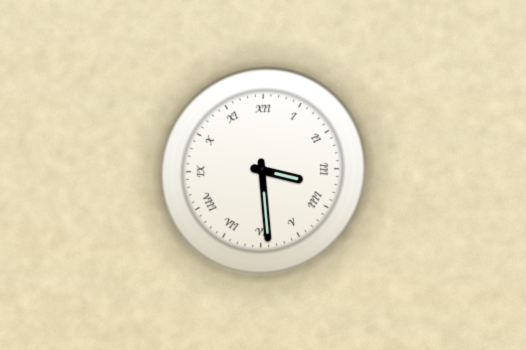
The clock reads 3 h 29 min
